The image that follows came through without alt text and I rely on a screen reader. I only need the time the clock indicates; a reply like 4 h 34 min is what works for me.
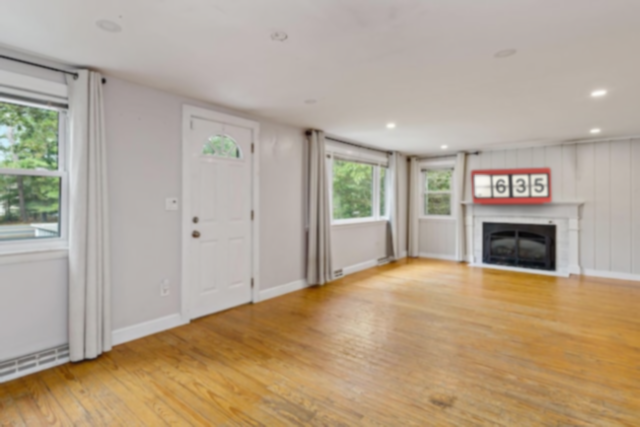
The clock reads 6 h 35 min
